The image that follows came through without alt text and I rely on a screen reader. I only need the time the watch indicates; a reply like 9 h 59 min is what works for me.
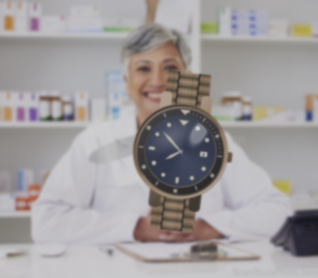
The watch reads 7 h 52 min
